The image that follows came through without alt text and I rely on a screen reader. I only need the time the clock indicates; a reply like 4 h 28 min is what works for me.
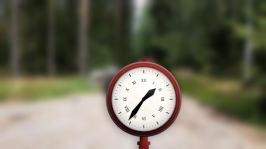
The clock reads 1 h 36 min
